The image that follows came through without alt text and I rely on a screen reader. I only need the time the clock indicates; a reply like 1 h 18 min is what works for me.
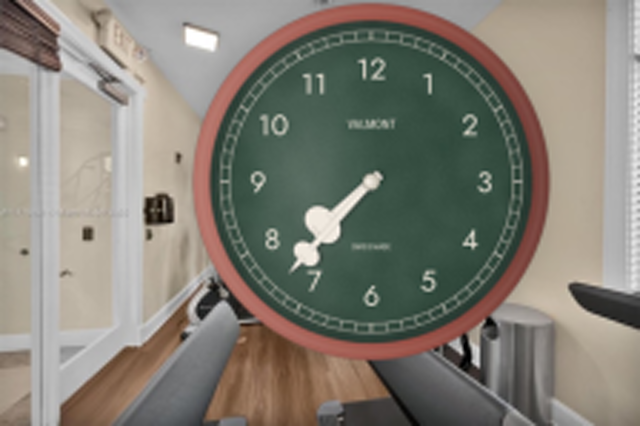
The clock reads 7 h 37 min
